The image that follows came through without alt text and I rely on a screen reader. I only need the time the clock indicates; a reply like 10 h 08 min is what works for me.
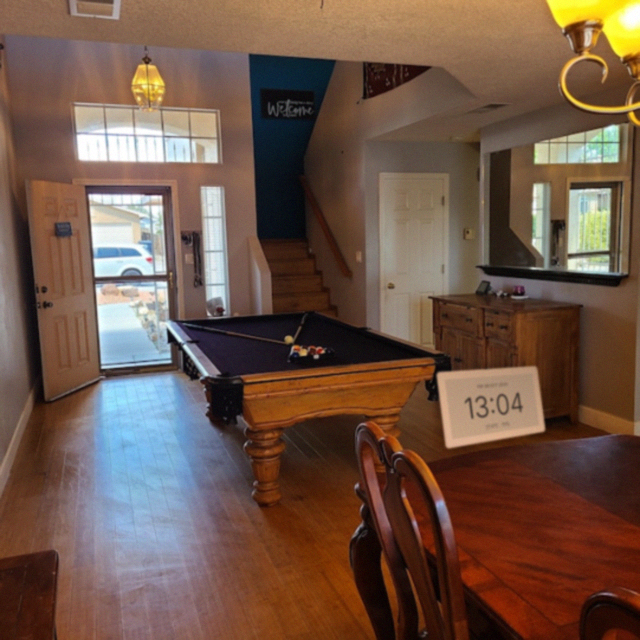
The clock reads 13 h 04 min
